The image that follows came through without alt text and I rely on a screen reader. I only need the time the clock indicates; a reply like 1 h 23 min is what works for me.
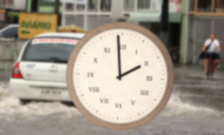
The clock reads 1 h 59 min
